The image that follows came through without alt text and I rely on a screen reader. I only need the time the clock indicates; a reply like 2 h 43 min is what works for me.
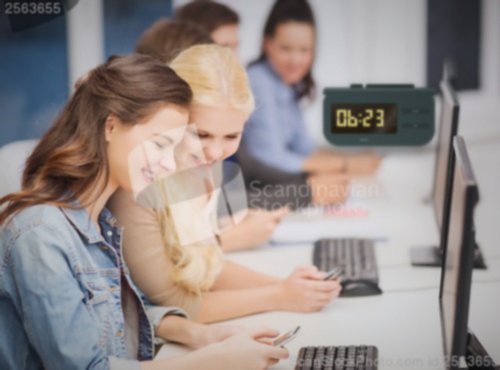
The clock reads 6 h 23 min
